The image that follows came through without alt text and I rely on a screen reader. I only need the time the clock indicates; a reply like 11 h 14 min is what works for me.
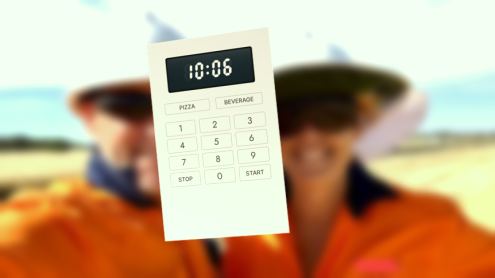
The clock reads 10 h 06 min
